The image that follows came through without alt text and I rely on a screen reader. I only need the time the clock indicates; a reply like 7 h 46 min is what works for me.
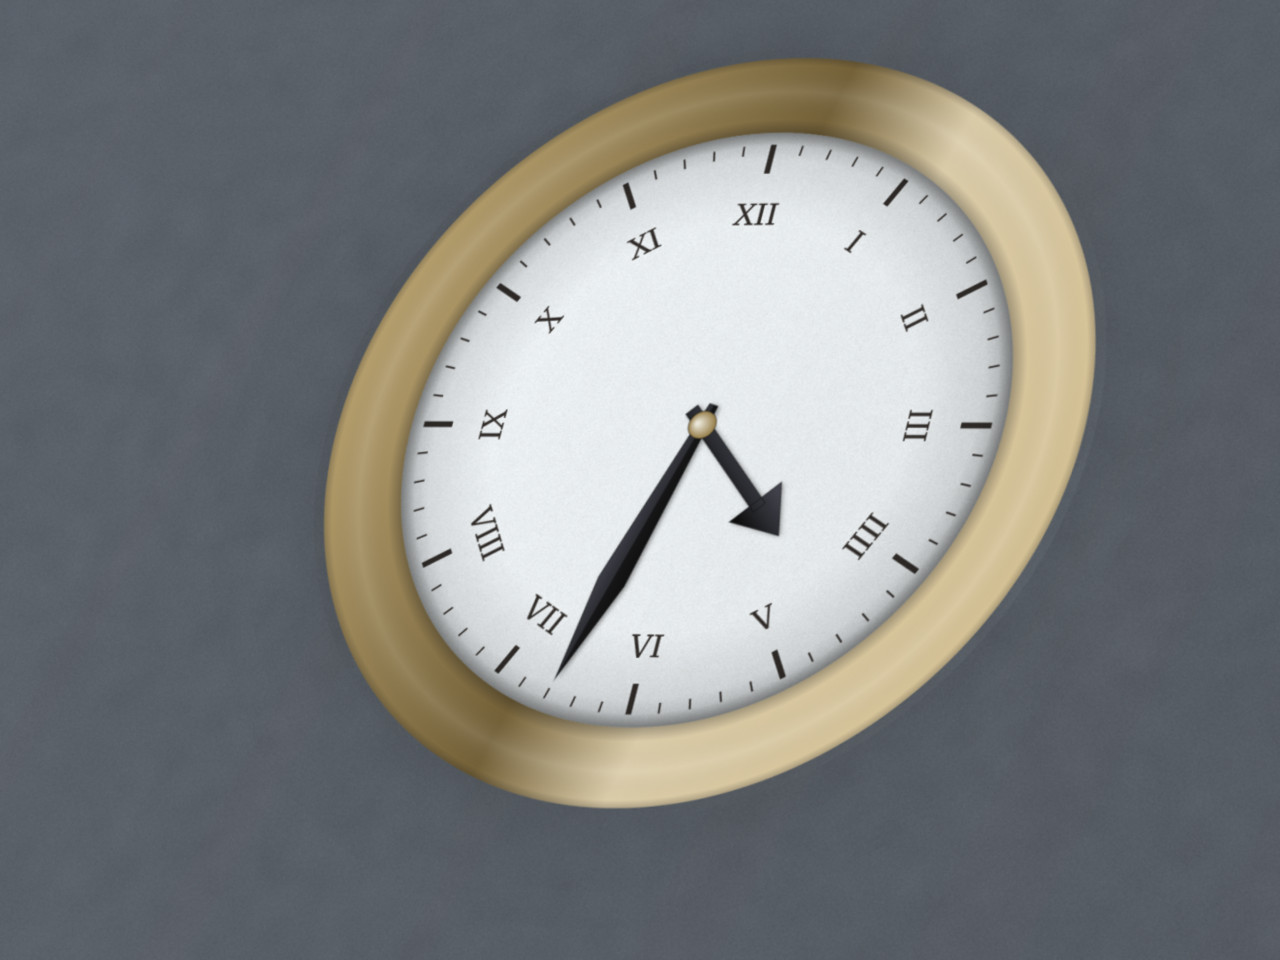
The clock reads 4 h 33 min
